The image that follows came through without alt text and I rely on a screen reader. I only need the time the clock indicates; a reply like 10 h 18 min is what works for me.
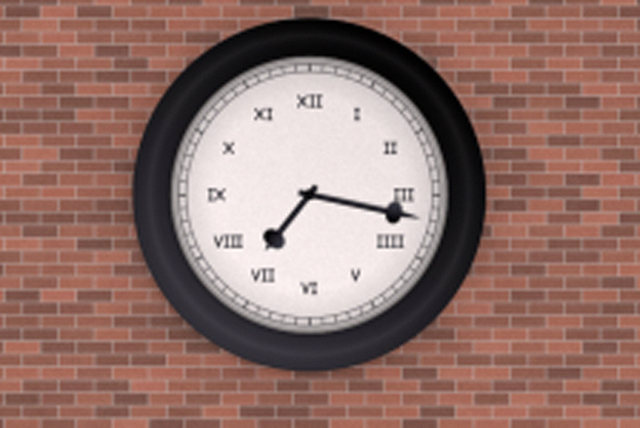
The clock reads 7 h 17 min
